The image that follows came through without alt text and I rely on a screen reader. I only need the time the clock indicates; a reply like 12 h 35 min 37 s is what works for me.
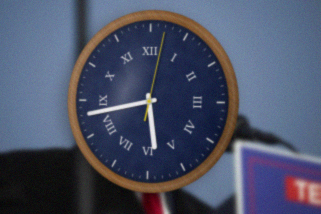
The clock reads 5 h 43 min 02 s
